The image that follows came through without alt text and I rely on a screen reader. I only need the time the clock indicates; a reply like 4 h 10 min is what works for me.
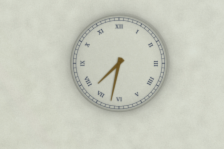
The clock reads 7 h 32 min
